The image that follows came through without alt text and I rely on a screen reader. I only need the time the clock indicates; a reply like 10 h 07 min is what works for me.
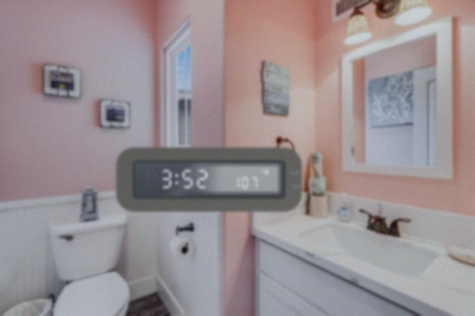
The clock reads 3 h 52 min
